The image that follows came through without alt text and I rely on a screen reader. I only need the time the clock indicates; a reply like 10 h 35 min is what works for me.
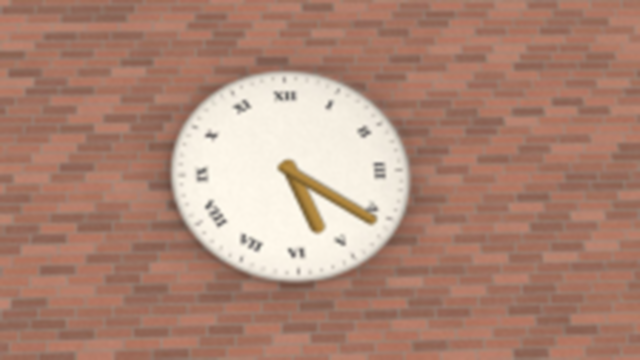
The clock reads 5 h 21 min
